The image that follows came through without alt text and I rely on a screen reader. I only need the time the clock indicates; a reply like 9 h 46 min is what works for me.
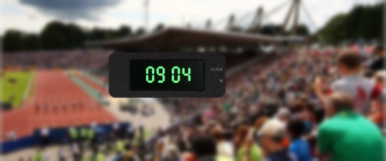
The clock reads 9 h 04 min
